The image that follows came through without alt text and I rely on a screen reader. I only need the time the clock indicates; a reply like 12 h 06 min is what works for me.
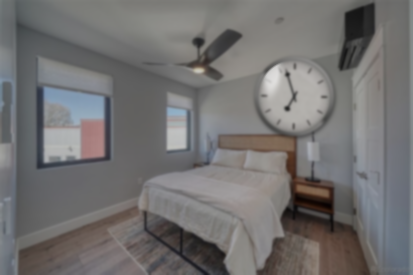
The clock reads 6 h 57 min
